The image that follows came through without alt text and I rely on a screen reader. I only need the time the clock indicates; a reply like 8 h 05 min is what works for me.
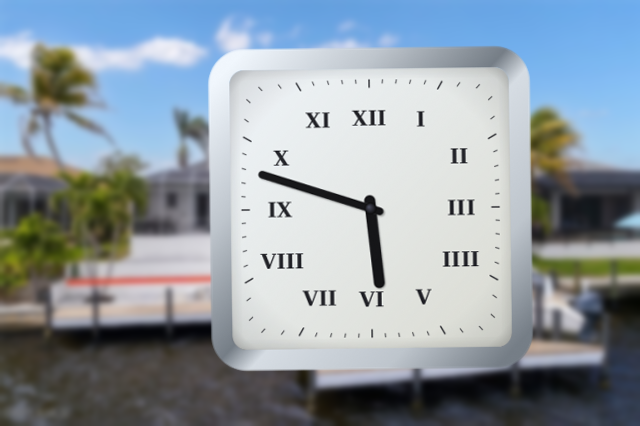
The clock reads 5 h 48 min
